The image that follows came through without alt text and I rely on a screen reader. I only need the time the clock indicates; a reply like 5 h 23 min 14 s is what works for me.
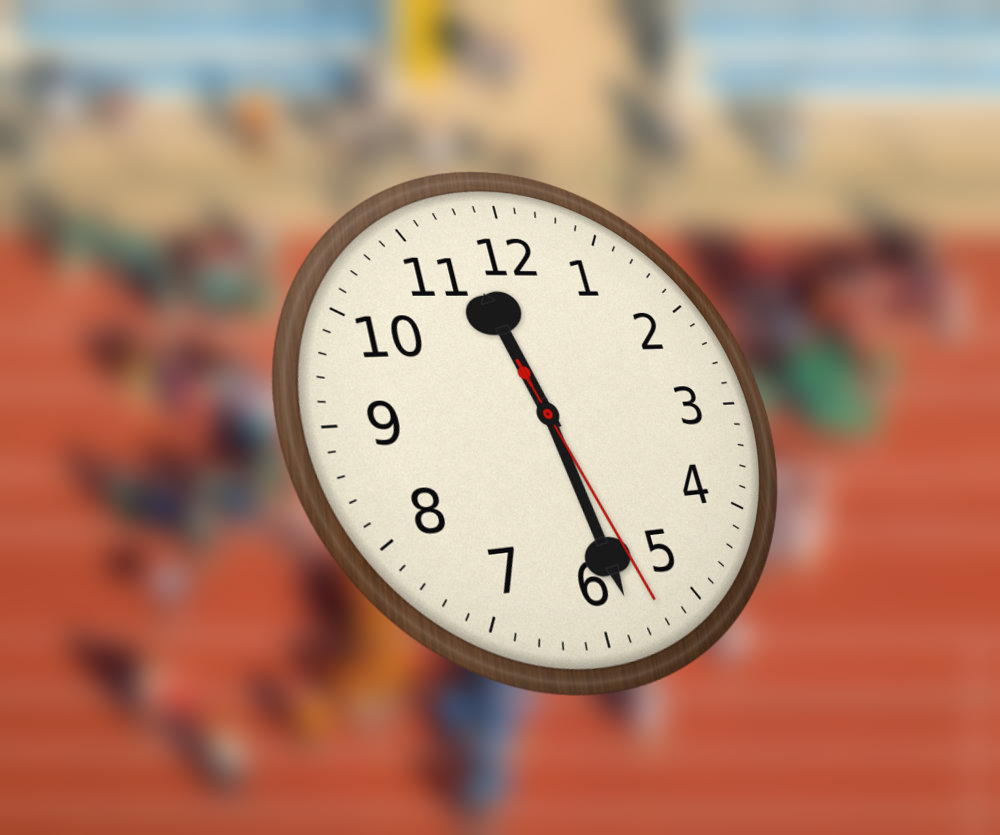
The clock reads 11 h 28 min 27 s
